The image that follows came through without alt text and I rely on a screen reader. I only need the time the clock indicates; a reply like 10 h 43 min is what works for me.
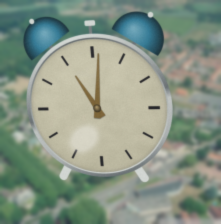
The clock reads 11 h 01 min
